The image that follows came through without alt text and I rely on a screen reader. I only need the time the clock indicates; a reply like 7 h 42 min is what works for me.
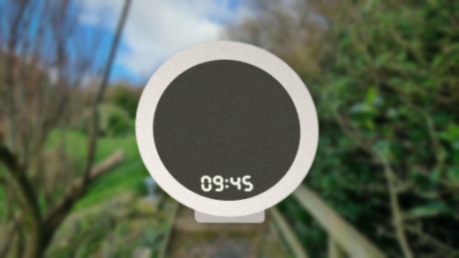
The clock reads 9 h 45 min
